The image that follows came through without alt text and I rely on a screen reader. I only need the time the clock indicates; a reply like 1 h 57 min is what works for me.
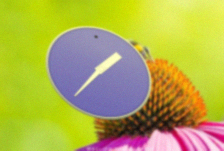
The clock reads 1 h 37 min
